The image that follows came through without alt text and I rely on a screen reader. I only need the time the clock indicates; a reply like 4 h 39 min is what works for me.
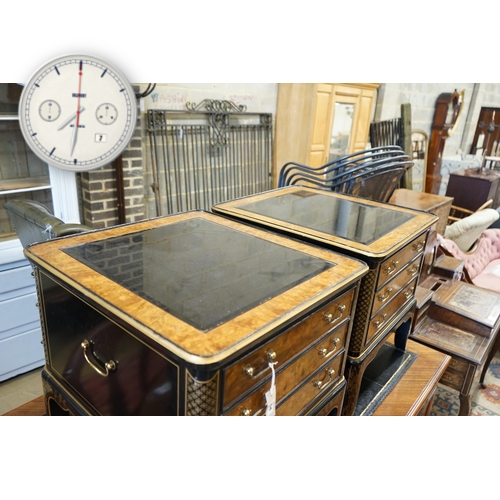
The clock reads 7 h 31 min
